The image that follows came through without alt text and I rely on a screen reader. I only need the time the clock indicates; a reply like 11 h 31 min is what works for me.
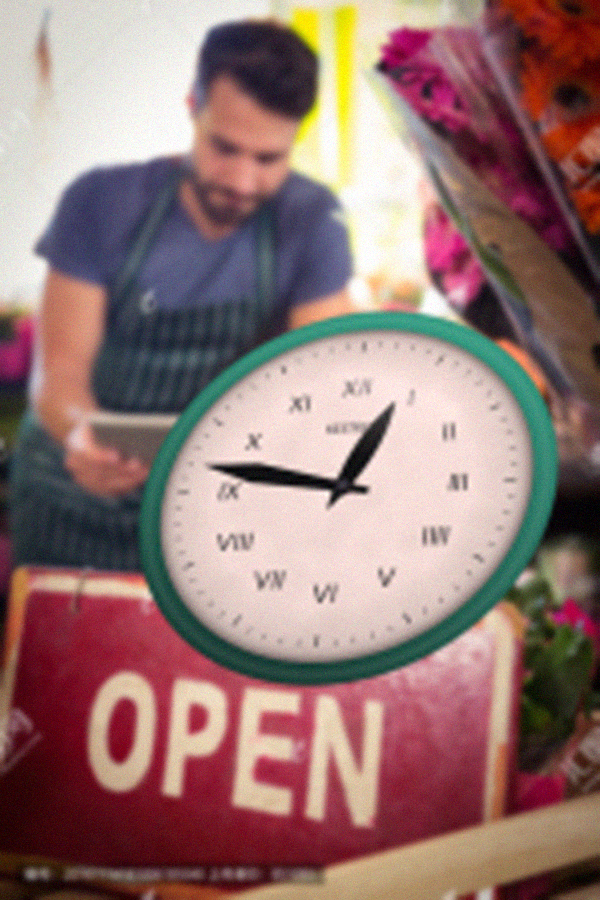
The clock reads 12 h 47 min
